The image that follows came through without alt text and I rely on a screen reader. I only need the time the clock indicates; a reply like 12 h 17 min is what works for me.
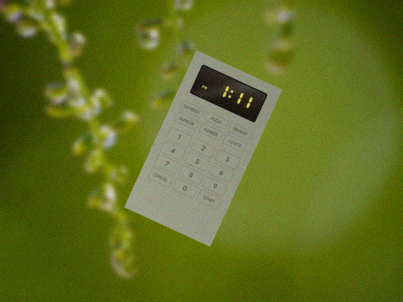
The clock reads 1 h 11 min
